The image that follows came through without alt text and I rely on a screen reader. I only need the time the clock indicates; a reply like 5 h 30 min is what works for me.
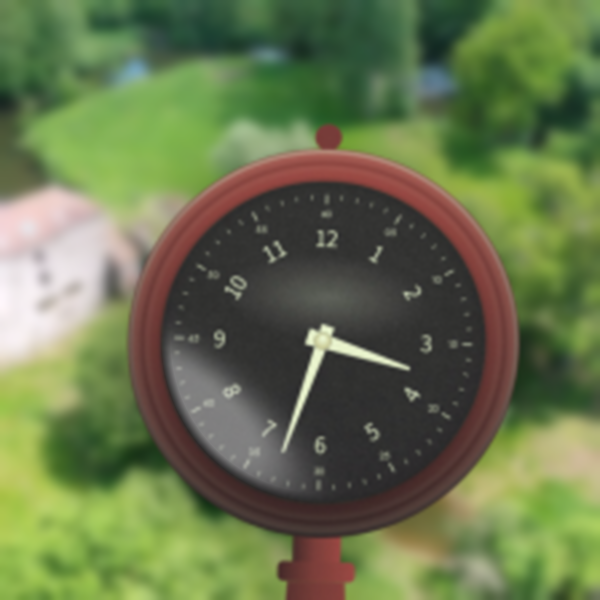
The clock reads 3 h 33 min
